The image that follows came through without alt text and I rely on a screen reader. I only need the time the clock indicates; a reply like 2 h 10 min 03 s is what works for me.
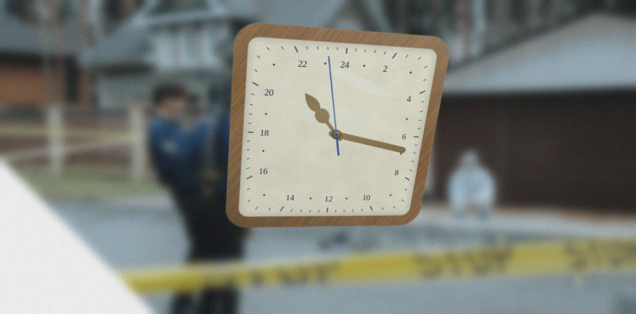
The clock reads 21 h 16 min 58 s
